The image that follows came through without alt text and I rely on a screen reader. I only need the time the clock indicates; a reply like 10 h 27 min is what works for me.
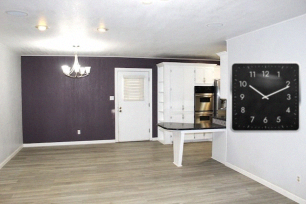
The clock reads 10 h 11 min
